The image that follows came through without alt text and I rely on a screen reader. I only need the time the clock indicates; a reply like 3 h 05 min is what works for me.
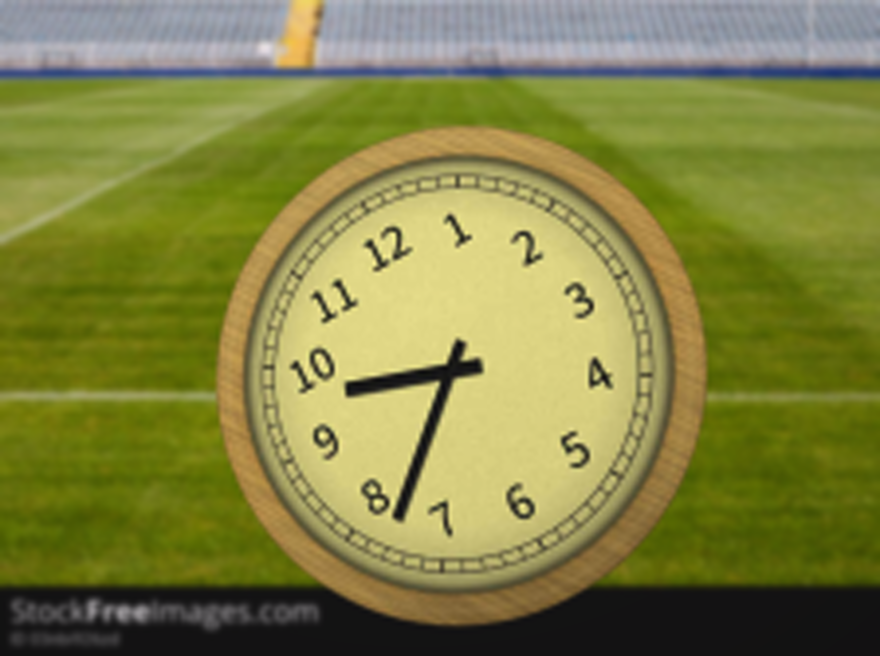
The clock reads 9 h 38 min
